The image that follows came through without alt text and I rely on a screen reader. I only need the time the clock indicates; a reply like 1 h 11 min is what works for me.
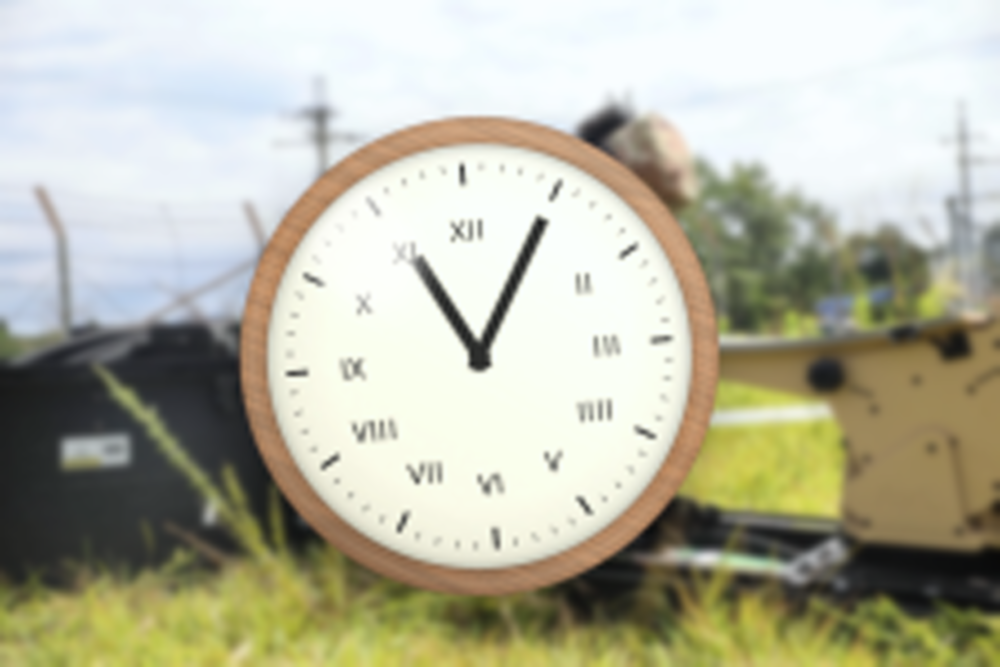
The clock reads 11 h 05 min
